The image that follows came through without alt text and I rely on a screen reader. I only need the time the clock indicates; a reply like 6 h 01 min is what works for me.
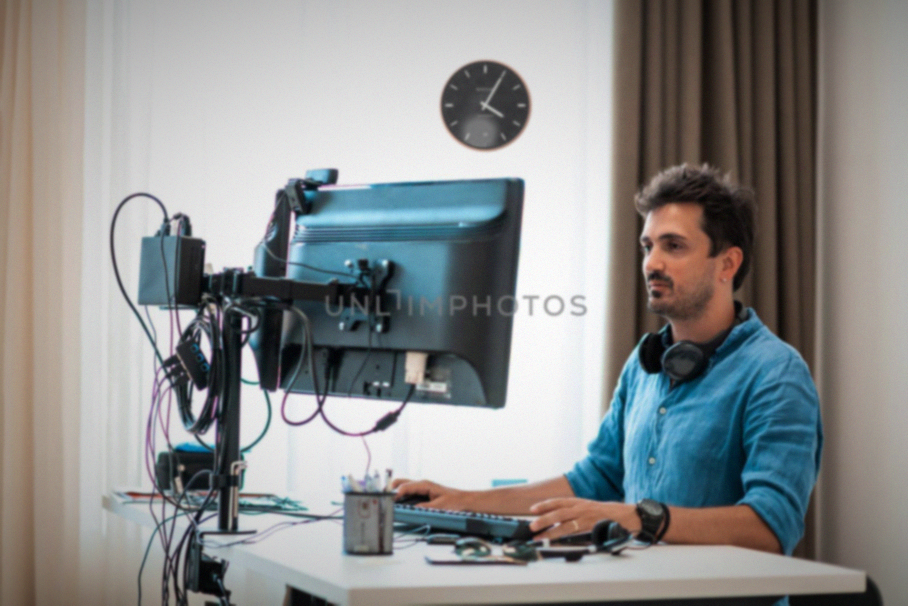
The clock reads 4 h 05 min
